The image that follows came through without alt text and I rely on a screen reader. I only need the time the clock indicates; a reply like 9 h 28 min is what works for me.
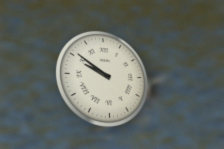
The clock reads 9 h 51 min
